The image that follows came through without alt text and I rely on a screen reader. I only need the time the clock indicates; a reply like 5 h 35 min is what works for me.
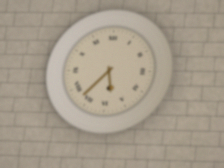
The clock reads 5 h 37 min
